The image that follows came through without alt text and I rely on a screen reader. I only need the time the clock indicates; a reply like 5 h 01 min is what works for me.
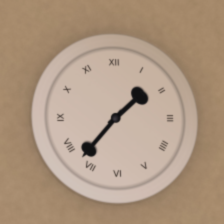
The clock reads 1 h 37 min
